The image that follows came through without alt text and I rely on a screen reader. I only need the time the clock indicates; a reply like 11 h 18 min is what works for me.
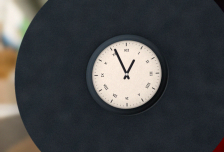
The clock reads 12 h 56 min
